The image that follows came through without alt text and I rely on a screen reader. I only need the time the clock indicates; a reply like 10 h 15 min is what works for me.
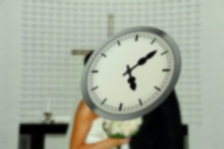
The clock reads 5 h 08 min
